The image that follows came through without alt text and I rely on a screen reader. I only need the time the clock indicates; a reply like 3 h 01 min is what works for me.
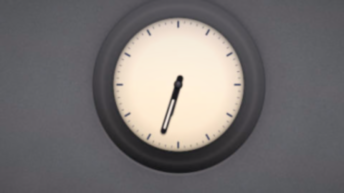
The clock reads 6 h 33 min
